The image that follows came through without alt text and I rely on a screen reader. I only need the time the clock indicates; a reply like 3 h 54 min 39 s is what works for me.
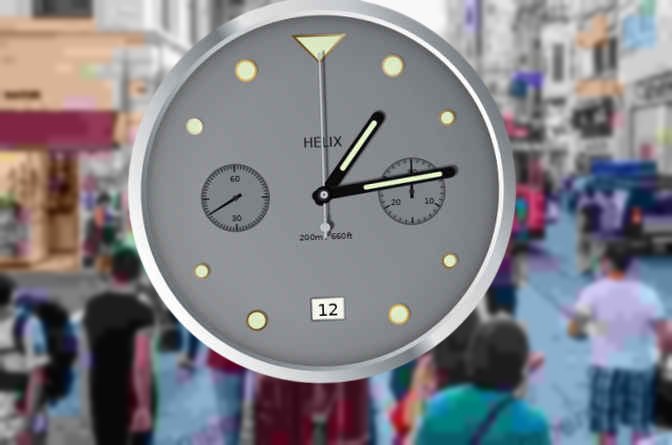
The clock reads 1 h 13 min 40 s
